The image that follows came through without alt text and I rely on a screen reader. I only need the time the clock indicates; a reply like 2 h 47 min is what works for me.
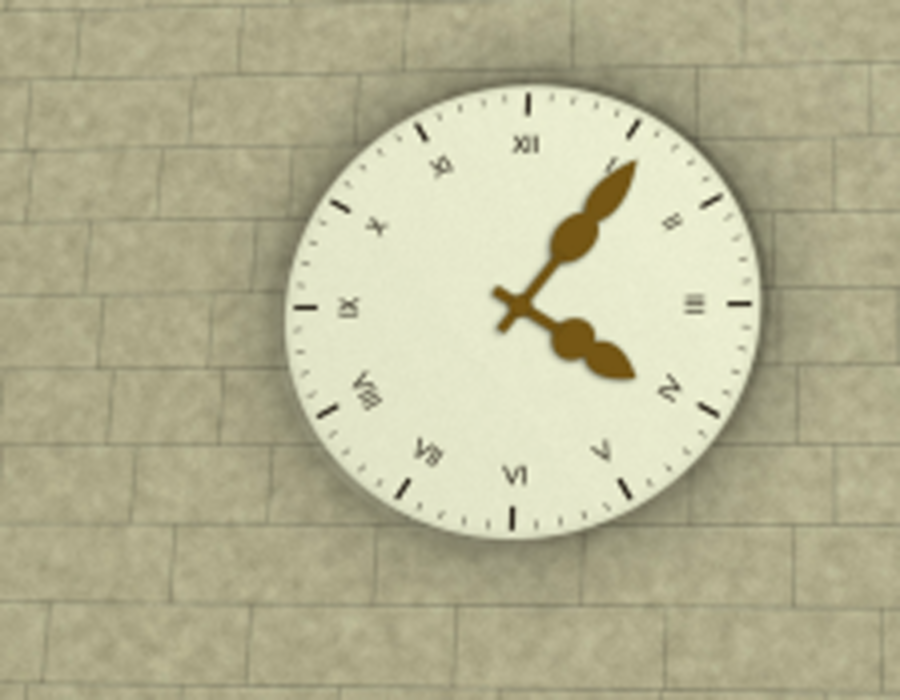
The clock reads 4 h 06 min
